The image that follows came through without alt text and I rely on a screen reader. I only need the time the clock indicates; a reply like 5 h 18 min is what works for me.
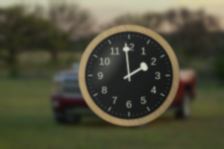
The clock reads 1 h 59 min
